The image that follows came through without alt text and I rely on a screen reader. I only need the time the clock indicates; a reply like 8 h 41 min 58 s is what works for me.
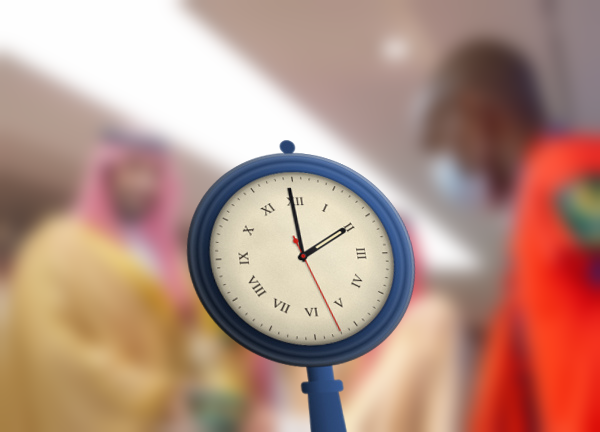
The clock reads 1 h 59 min 27 s
